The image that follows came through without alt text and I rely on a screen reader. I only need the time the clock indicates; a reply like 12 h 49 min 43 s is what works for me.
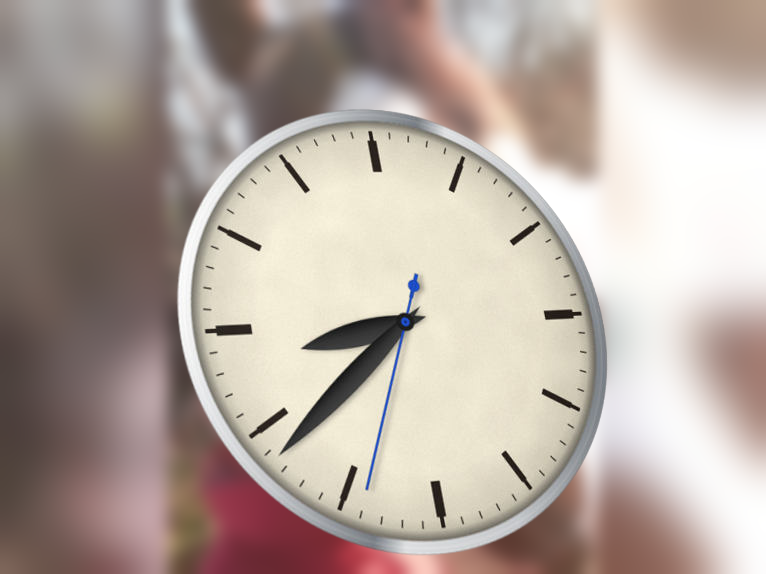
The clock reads 8 h 38 min 34 s
